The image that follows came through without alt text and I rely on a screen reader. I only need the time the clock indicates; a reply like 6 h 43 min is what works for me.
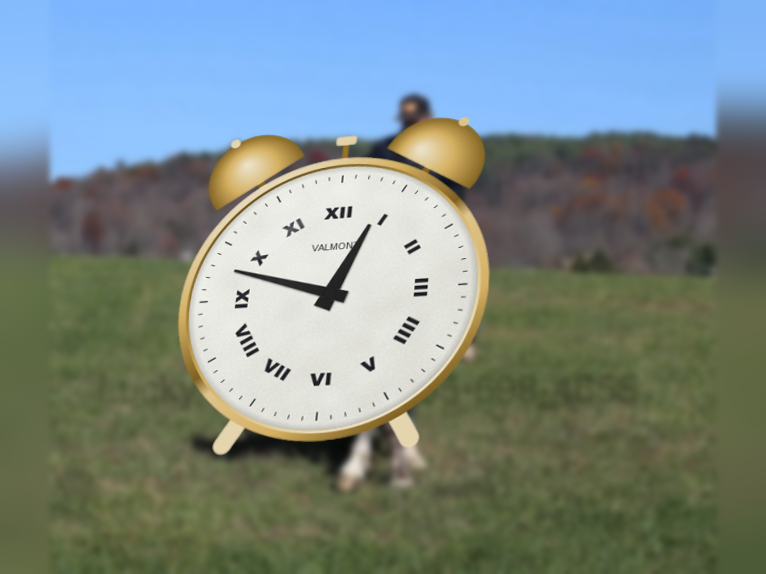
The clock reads 12 h 48 min
